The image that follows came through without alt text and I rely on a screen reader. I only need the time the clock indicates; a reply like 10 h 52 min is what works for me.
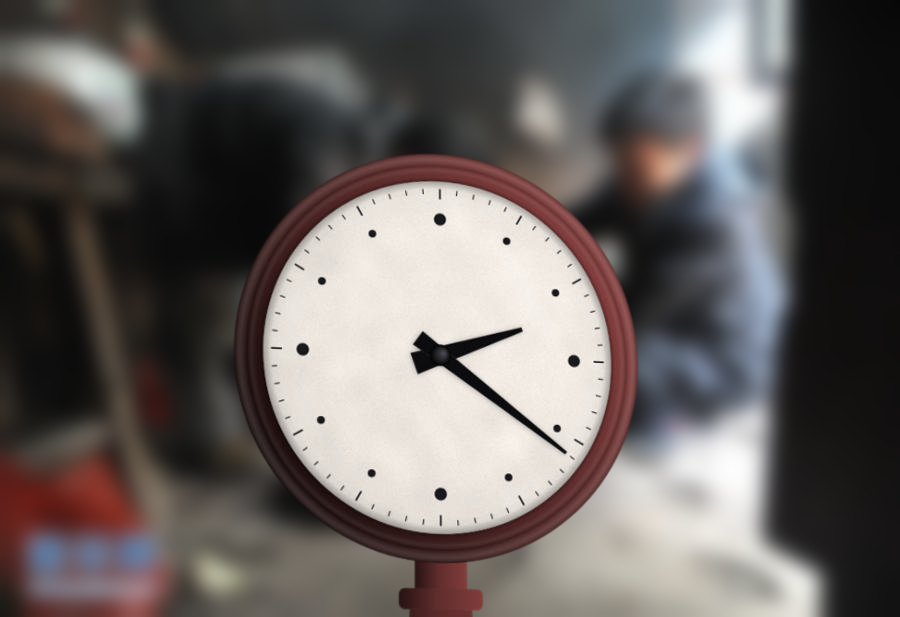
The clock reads 2 h 21 min
